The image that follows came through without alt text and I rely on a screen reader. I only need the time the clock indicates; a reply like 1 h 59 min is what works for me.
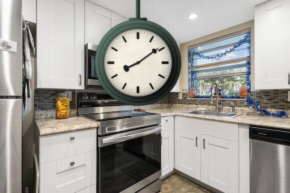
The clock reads 8 h 09 min
